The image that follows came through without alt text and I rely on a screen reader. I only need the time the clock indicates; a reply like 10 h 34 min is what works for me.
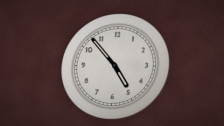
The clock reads 4 h 53 min
